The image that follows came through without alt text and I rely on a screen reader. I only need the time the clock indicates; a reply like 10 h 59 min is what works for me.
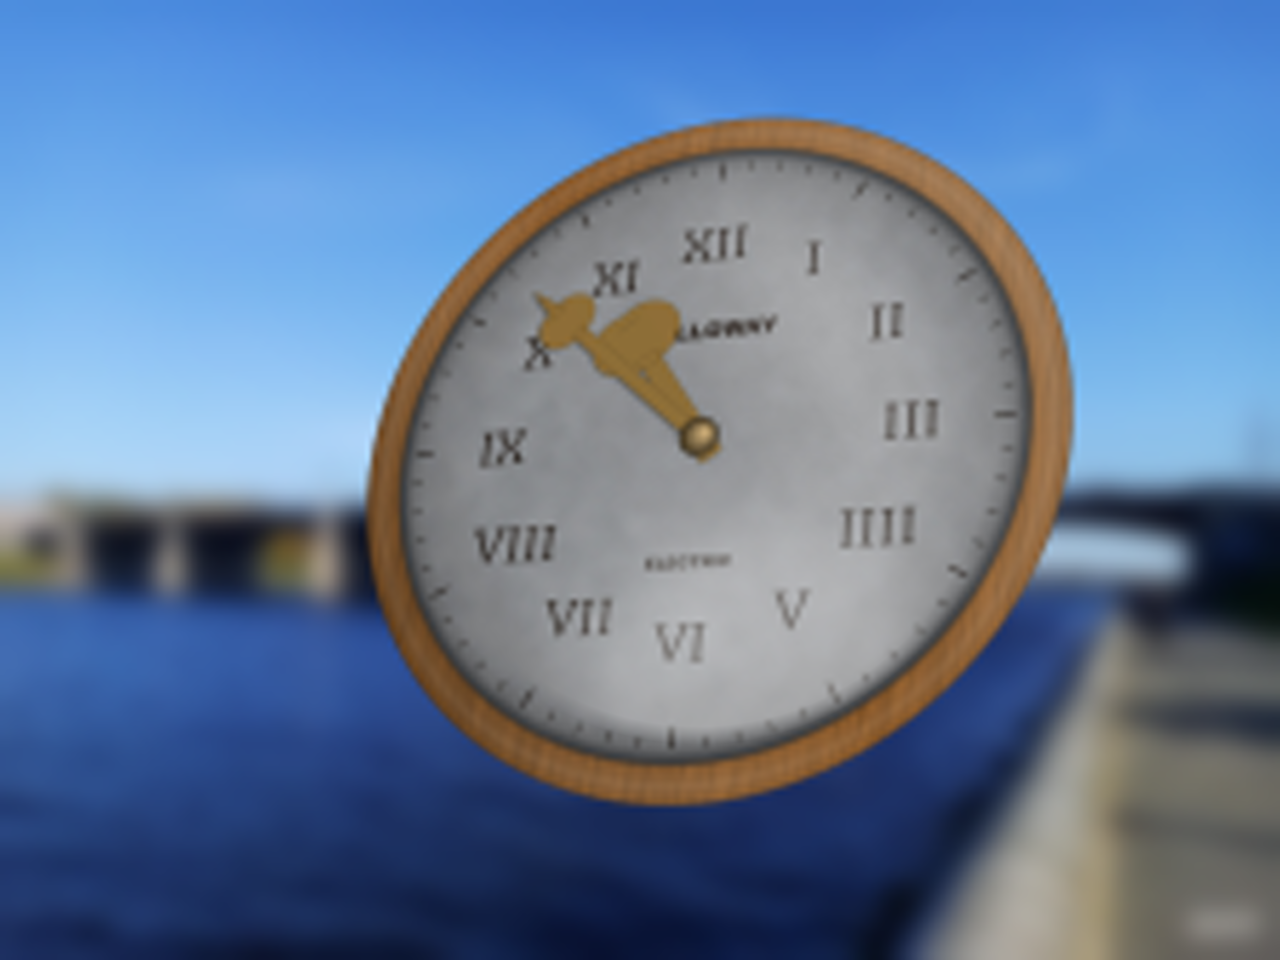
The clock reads 10 h 52 min
